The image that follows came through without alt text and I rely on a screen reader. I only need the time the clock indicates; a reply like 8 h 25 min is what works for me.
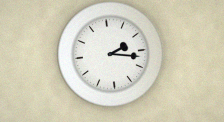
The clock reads 2 h 17 min
